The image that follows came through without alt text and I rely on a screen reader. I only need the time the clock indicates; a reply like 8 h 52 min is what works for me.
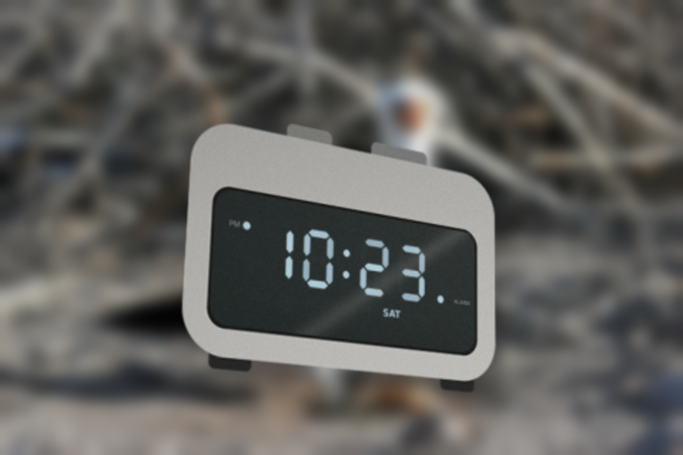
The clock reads 10 h 23 min
